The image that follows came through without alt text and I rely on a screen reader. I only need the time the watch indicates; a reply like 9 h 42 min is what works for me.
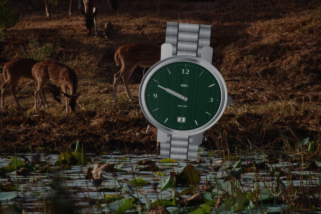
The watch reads 9 h 49 min
